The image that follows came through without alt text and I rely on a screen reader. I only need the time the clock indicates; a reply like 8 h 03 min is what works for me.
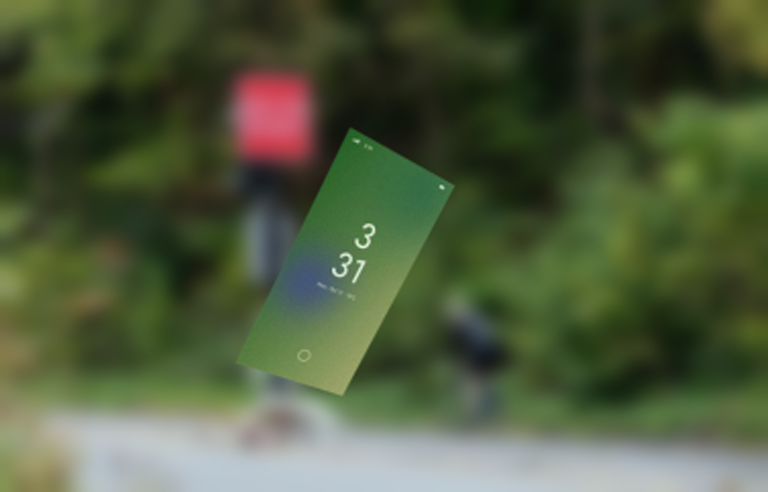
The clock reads 3 h 31 min
